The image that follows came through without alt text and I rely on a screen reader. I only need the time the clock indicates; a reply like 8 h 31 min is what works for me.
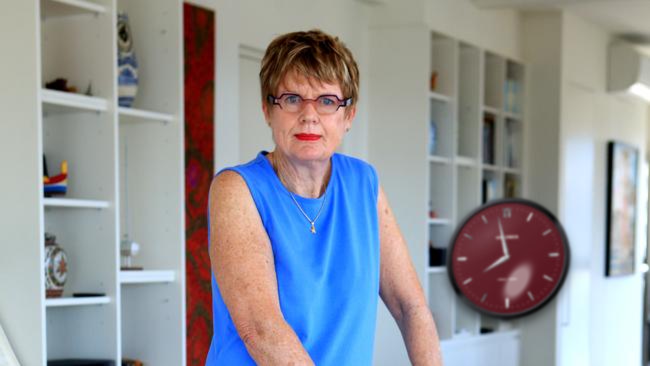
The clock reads 7 h 58 min
